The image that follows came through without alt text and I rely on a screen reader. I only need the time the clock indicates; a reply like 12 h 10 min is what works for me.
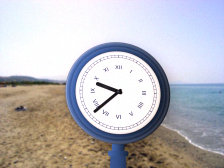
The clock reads 9 h 38 min
